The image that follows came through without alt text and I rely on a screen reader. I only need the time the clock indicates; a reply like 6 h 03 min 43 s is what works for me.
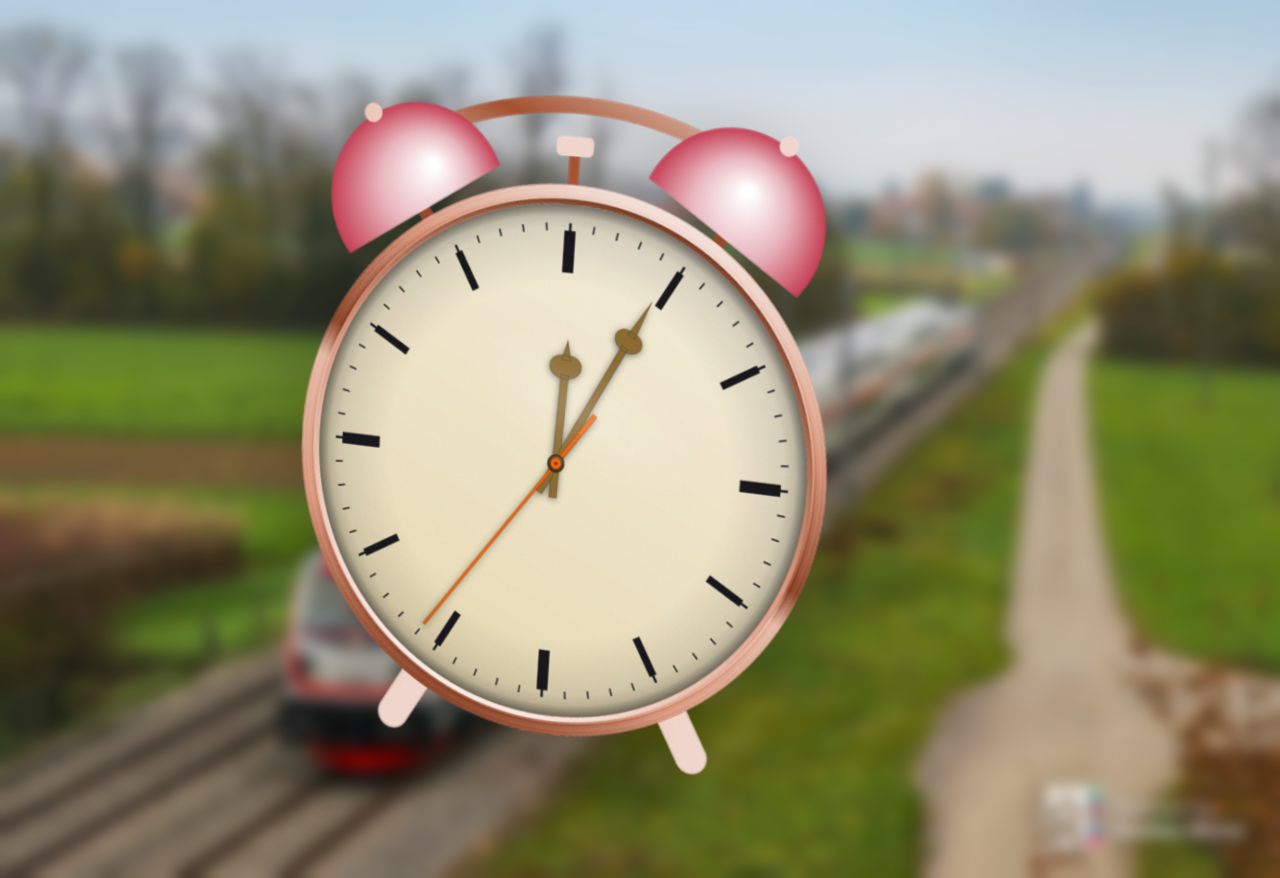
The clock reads 12 h 04 min 36 s
